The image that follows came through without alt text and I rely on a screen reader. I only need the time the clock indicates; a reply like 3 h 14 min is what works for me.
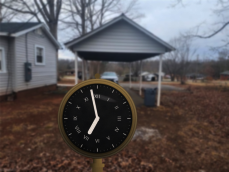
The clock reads 6 h 58 min
